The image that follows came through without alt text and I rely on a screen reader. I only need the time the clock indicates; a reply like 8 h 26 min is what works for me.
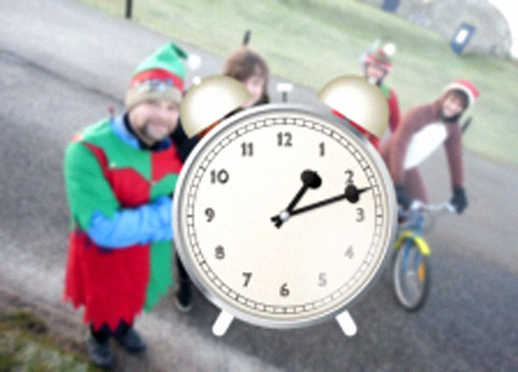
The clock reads 1 h 12 min
